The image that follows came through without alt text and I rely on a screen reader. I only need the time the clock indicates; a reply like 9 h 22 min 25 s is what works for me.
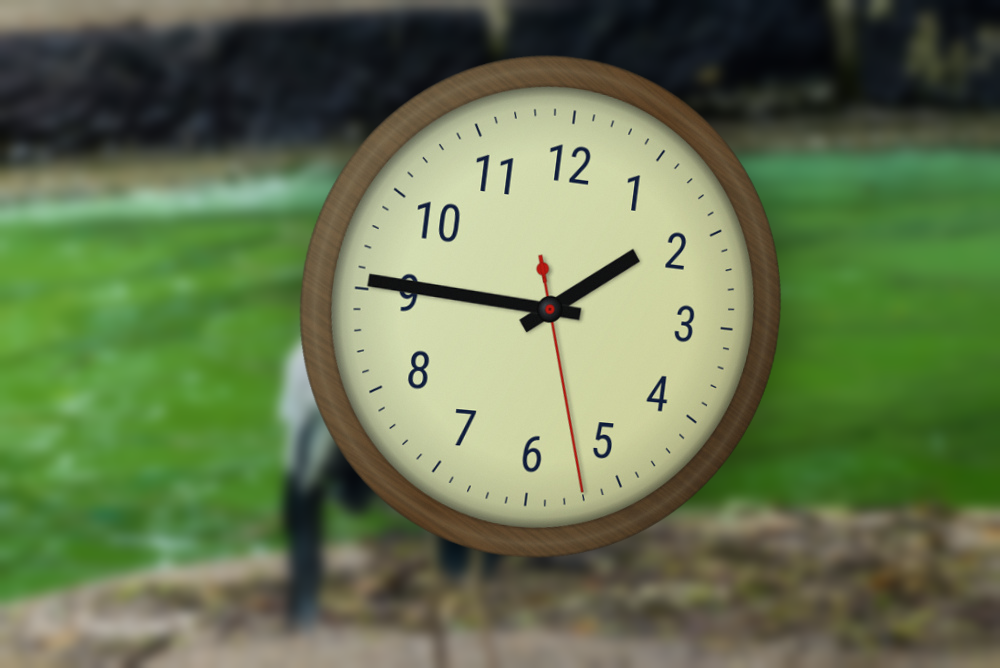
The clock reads 1 h 45 min 27 s
